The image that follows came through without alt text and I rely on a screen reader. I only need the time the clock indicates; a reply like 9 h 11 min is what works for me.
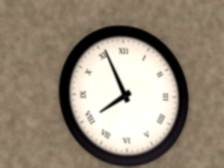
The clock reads 7 h 56 min
